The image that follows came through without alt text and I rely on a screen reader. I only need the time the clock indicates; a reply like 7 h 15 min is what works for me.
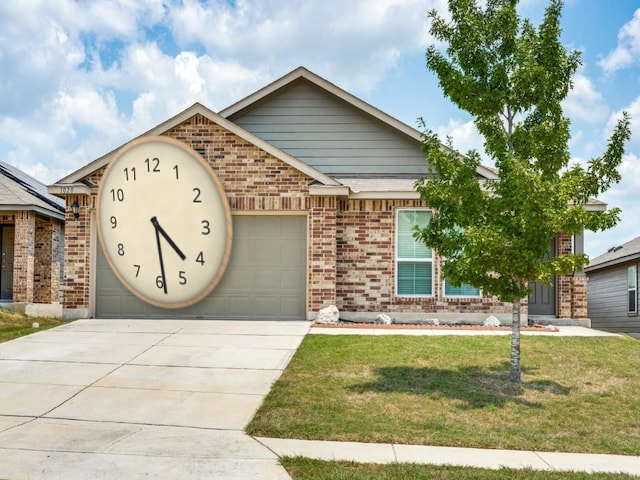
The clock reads 4 h 29 min
